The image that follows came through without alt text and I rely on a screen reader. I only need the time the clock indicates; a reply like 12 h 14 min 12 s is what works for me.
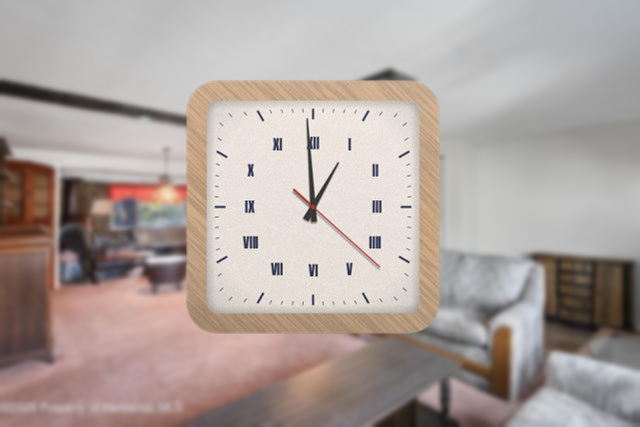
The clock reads 12 h 59 min 22 s
